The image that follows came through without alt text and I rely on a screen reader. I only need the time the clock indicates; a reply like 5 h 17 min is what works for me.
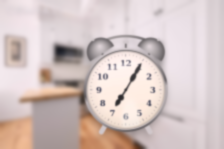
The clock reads 7 h 05 min
